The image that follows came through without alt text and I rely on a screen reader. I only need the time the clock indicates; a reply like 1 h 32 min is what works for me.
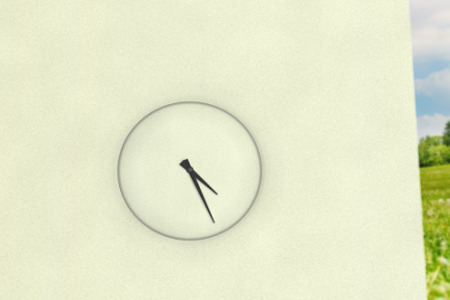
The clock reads 4 h 26 min
